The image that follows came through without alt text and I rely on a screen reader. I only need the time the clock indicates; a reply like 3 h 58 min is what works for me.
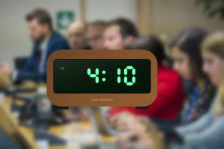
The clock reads 4 h 10 min
